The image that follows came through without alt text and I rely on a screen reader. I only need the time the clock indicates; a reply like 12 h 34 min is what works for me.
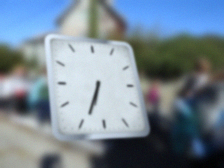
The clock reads 6 h 34 min
